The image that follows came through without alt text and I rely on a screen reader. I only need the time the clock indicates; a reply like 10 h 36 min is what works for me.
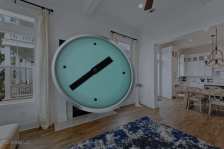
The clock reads 1 h 38 min
